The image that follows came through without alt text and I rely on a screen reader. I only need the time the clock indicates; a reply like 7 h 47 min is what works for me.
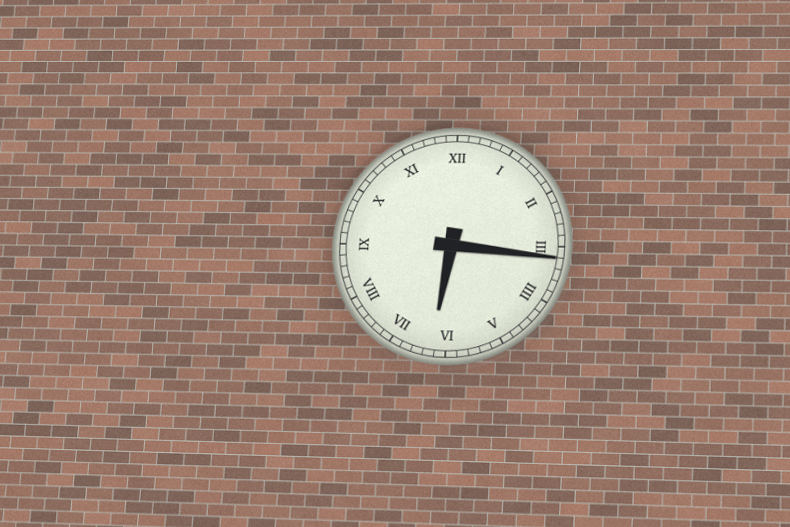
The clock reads 6 h 16 min
